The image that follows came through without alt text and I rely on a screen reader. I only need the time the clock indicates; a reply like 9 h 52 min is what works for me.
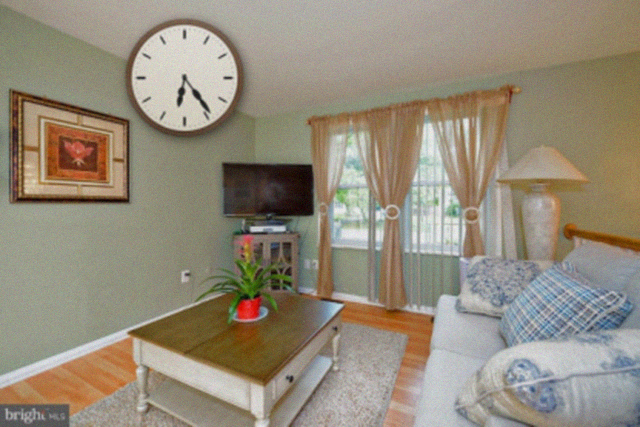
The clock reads 6 h 24 min
